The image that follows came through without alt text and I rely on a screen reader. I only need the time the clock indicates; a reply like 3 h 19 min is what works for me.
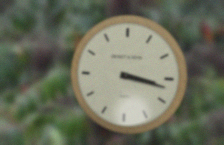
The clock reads 3 h 17 min
